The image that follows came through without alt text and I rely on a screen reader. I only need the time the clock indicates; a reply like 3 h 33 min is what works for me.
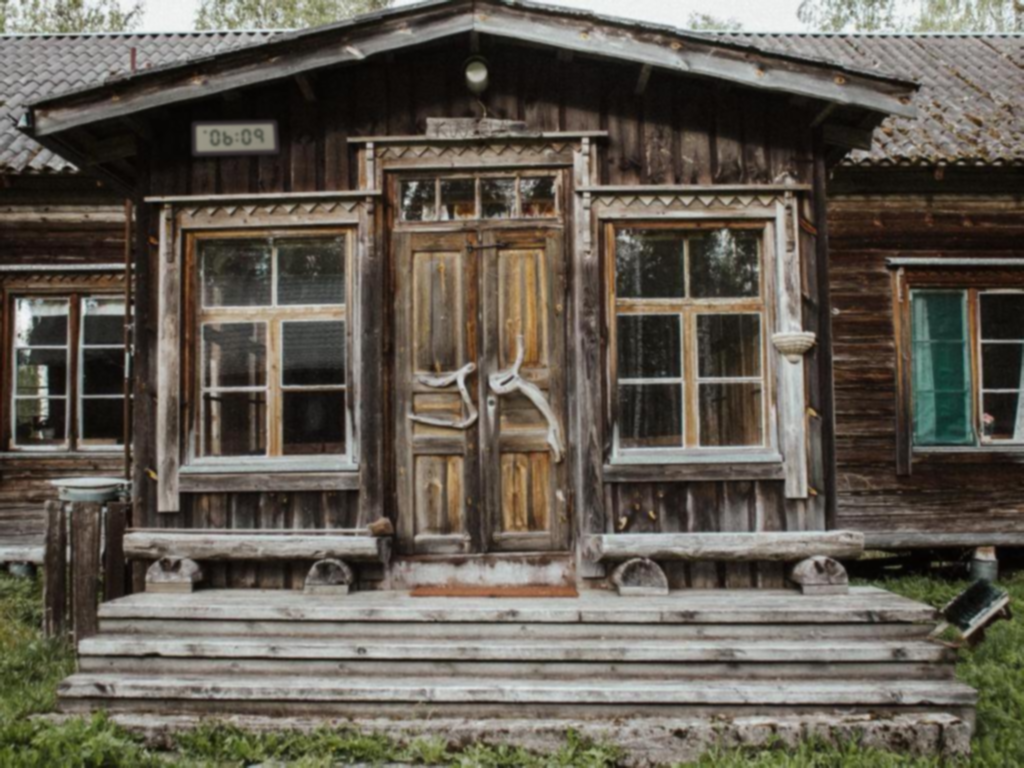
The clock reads 6 h 09 min
